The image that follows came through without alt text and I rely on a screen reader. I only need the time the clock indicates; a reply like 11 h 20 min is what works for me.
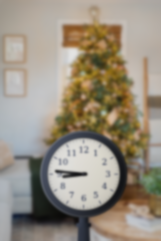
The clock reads 8 h 46 min
